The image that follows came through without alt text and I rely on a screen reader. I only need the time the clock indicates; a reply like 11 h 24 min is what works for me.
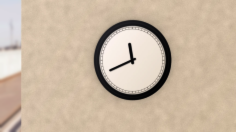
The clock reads 11 h 41 min
